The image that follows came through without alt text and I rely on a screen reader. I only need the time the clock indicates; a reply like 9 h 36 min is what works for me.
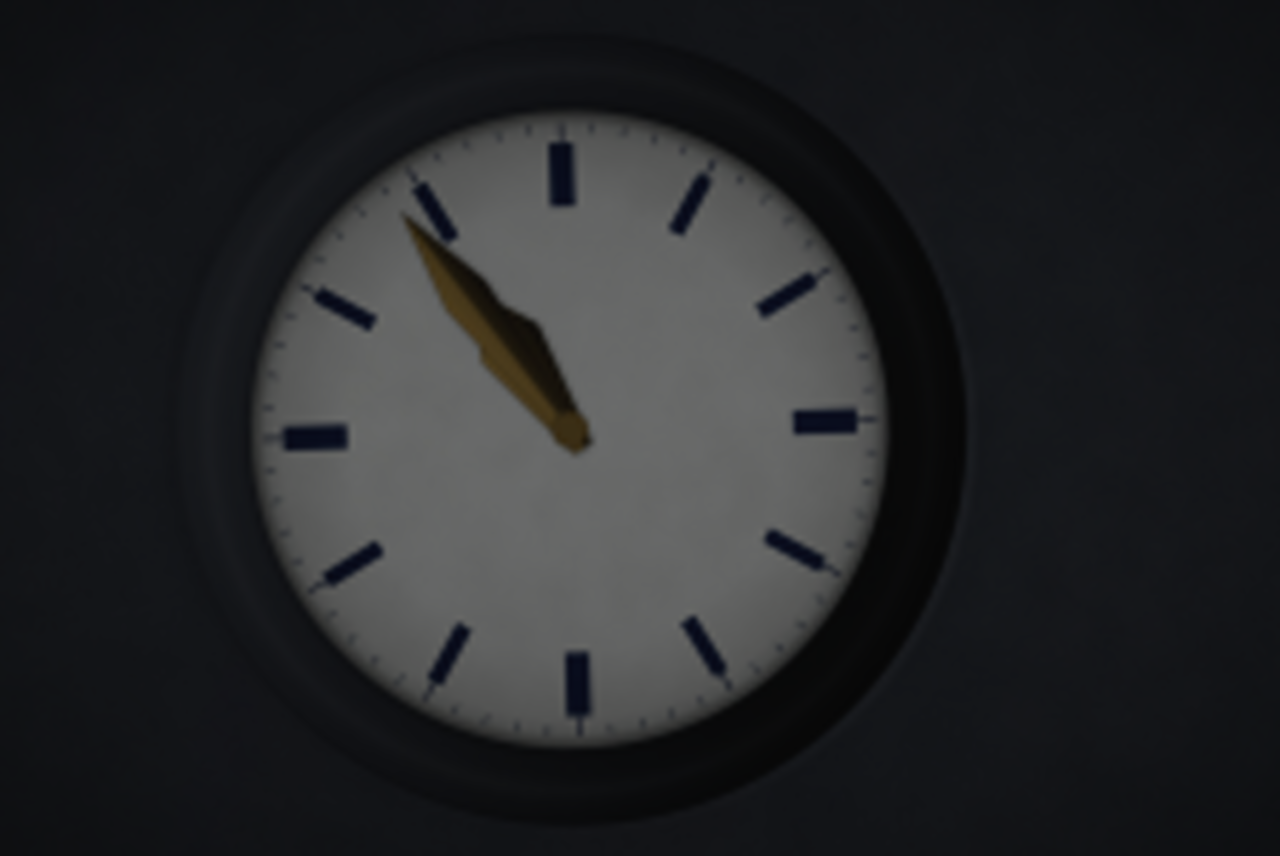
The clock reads 10 h 54 min
